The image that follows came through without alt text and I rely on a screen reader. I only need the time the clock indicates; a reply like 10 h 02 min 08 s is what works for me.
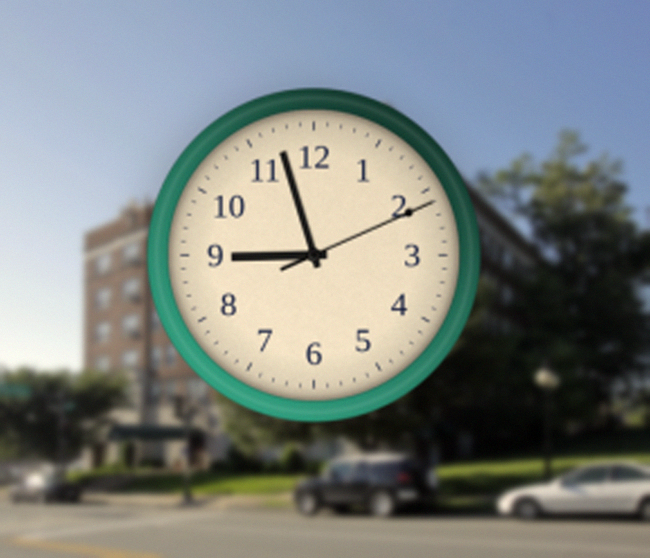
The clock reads 8 h 57 min 11 s
